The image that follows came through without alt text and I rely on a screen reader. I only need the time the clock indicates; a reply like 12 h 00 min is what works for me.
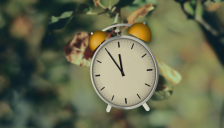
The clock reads 11 h 55 min
